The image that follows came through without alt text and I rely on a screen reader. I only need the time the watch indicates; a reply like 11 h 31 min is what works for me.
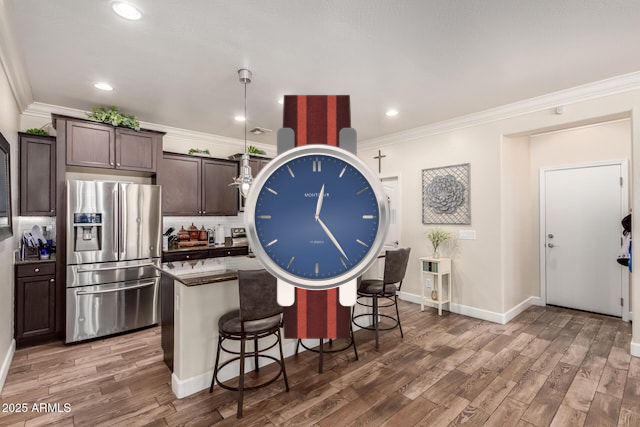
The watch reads 12 h 24 min
